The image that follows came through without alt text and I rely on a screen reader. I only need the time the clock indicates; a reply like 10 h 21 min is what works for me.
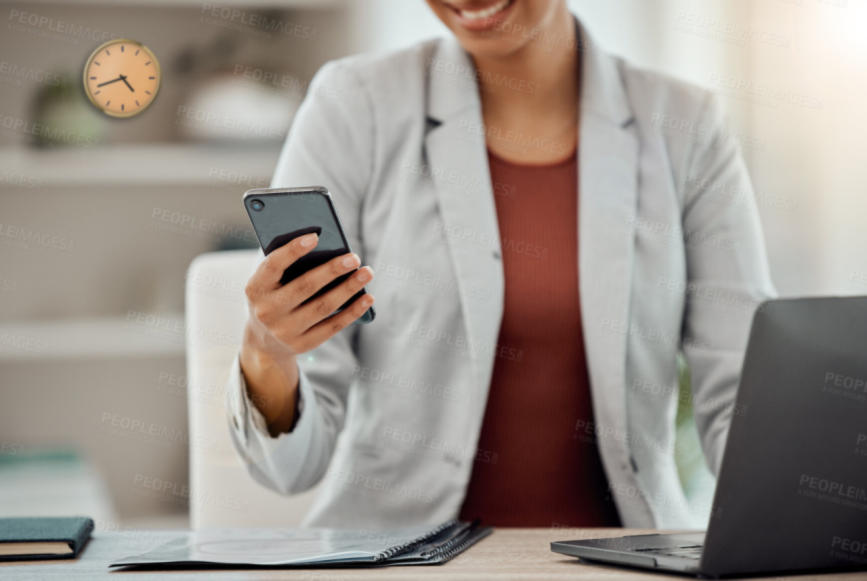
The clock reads 4 h 42 min
